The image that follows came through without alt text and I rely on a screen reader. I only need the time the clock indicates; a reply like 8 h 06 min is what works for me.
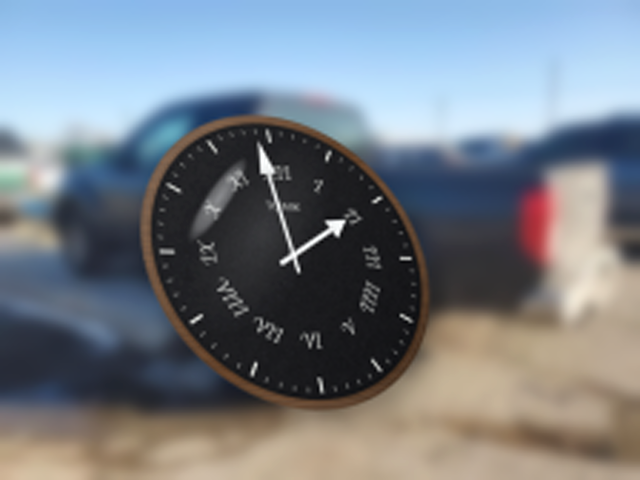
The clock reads 1 h 59 min
